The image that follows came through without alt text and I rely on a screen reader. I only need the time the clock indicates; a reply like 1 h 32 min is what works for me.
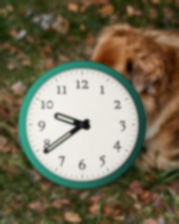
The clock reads 9 h 39 min
